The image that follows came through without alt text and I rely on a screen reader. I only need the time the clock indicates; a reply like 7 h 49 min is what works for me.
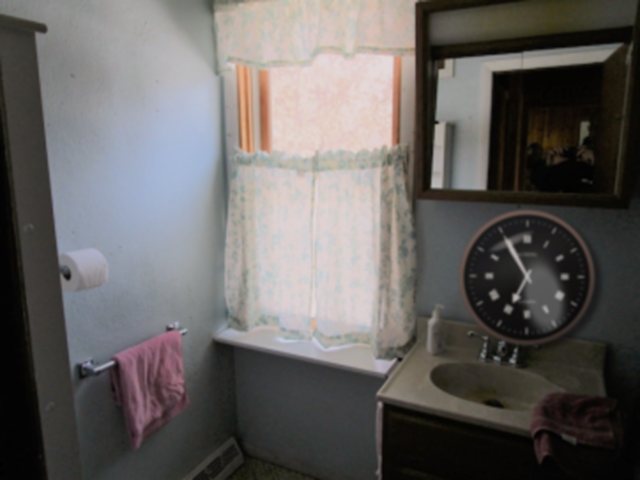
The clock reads 6 h 55 min
